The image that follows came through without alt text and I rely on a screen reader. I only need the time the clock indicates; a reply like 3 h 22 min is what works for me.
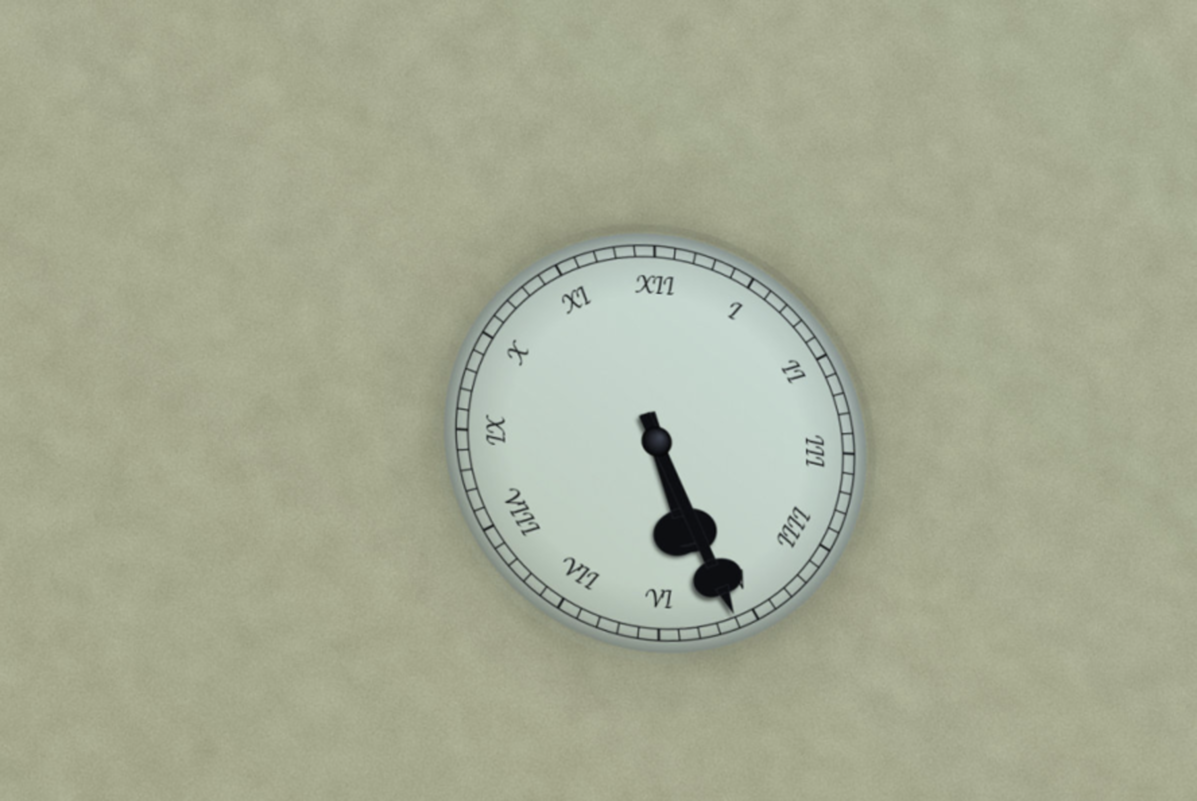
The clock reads 5 h 26 min
